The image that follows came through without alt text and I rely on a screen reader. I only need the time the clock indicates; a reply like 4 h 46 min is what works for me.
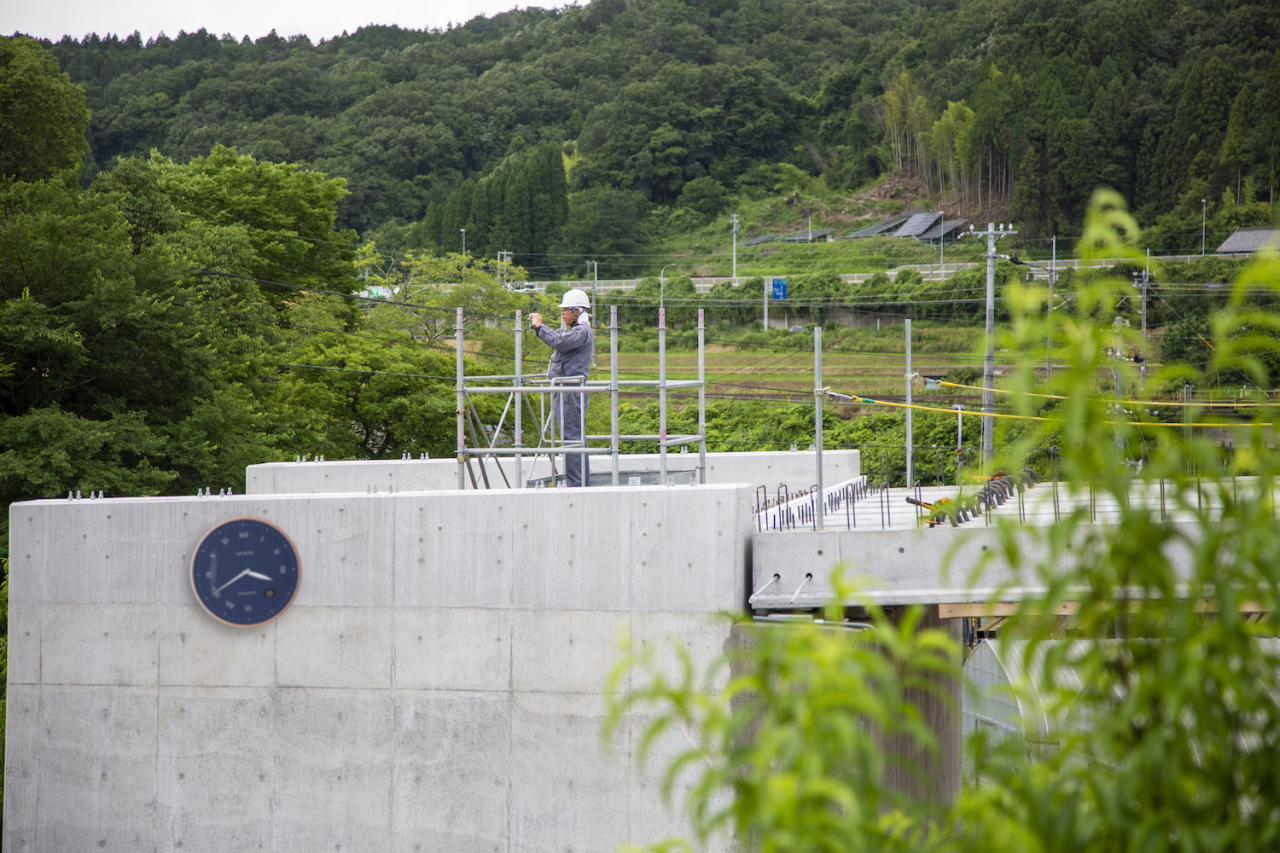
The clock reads 3 h 40 min
